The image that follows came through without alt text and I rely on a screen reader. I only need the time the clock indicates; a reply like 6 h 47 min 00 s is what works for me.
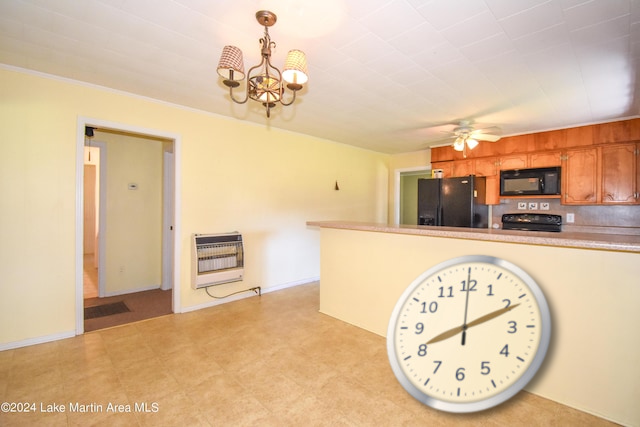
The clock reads 8 h 11 min 00 s
